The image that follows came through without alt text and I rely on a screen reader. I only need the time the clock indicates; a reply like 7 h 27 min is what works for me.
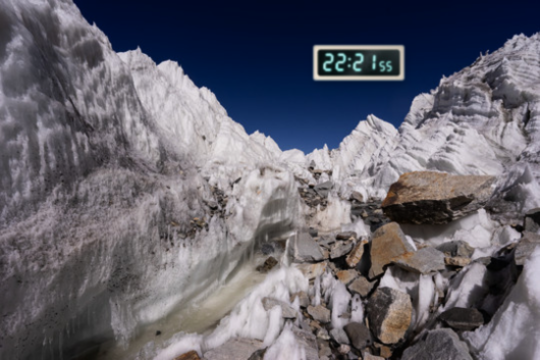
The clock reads 22 h 21 min
